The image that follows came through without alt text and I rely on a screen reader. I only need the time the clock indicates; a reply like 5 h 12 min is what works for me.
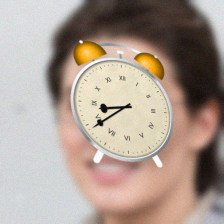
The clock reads 8 h 39 min
